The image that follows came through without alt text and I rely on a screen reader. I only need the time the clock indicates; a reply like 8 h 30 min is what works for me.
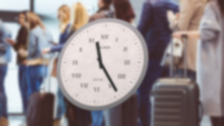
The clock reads 11 h 24 min
